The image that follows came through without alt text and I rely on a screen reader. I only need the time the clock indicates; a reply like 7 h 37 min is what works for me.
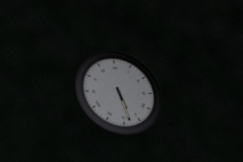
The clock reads 5 h 28 min
